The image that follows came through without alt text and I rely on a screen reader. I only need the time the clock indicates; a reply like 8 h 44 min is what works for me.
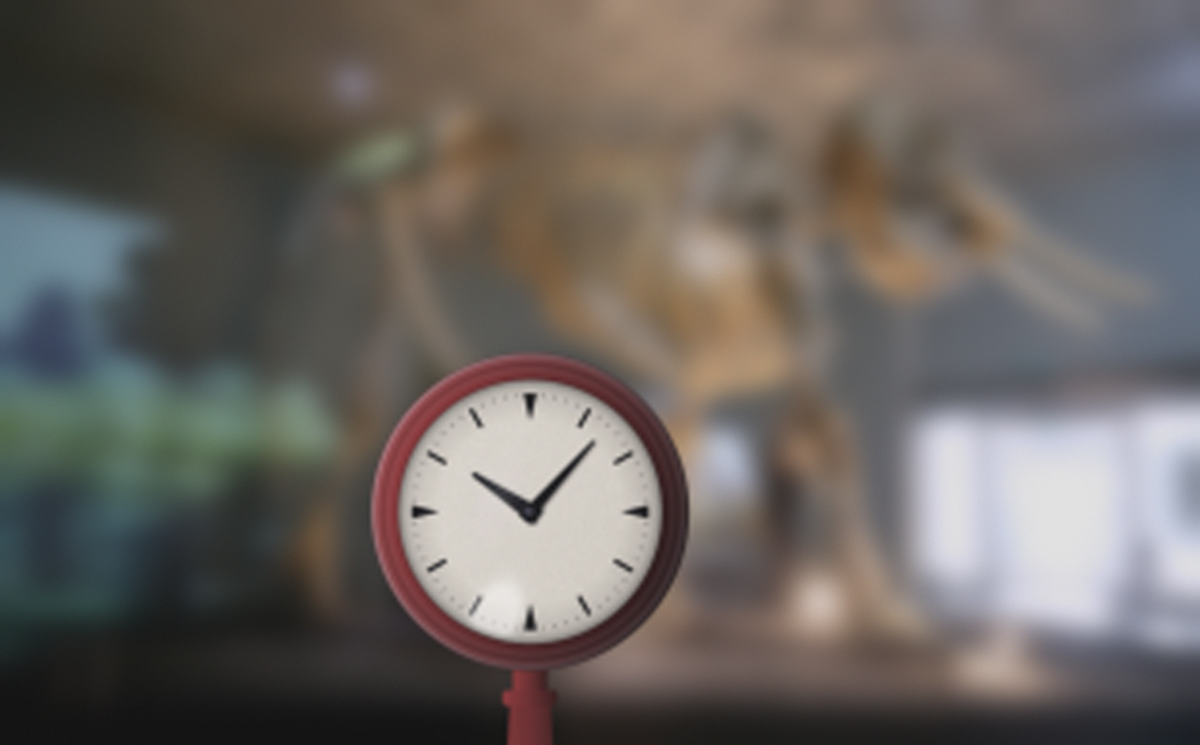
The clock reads 10 h 07 min
